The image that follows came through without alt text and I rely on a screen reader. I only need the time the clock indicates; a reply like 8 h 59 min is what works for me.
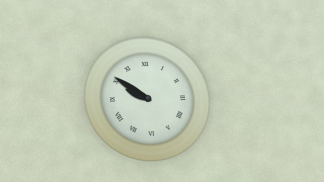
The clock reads 9 h 51 min
